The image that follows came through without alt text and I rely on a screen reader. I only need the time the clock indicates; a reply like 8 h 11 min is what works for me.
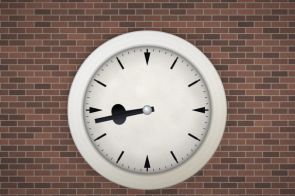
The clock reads 8 h 43 min
